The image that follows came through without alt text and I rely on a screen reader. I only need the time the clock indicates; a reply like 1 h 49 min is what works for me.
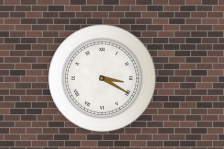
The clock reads 3 h 20 min
